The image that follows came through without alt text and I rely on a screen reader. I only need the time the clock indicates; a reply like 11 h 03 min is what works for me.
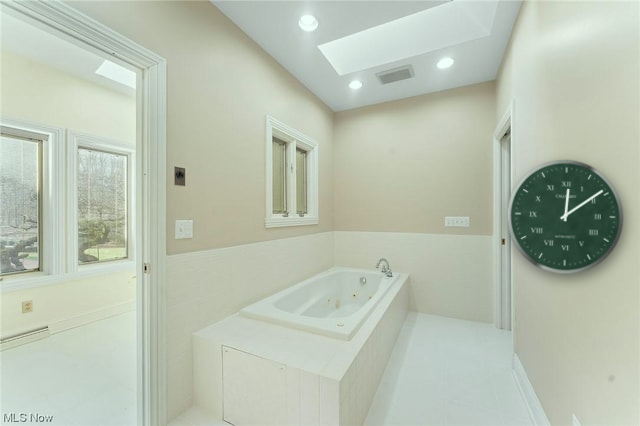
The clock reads 12 h 09 min
